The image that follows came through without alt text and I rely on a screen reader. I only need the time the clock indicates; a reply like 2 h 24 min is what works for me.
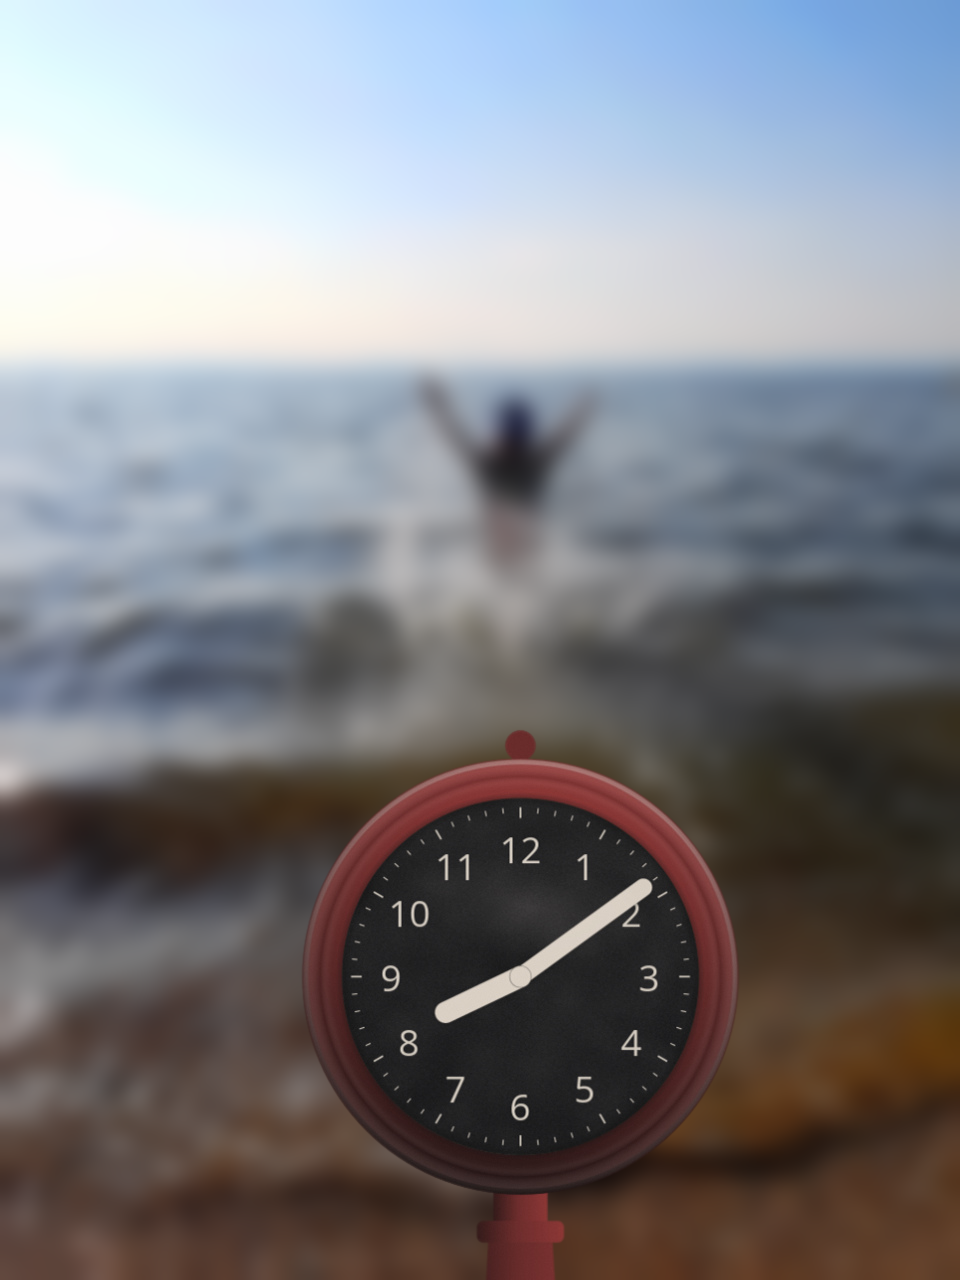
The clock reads 8 h 09 min
